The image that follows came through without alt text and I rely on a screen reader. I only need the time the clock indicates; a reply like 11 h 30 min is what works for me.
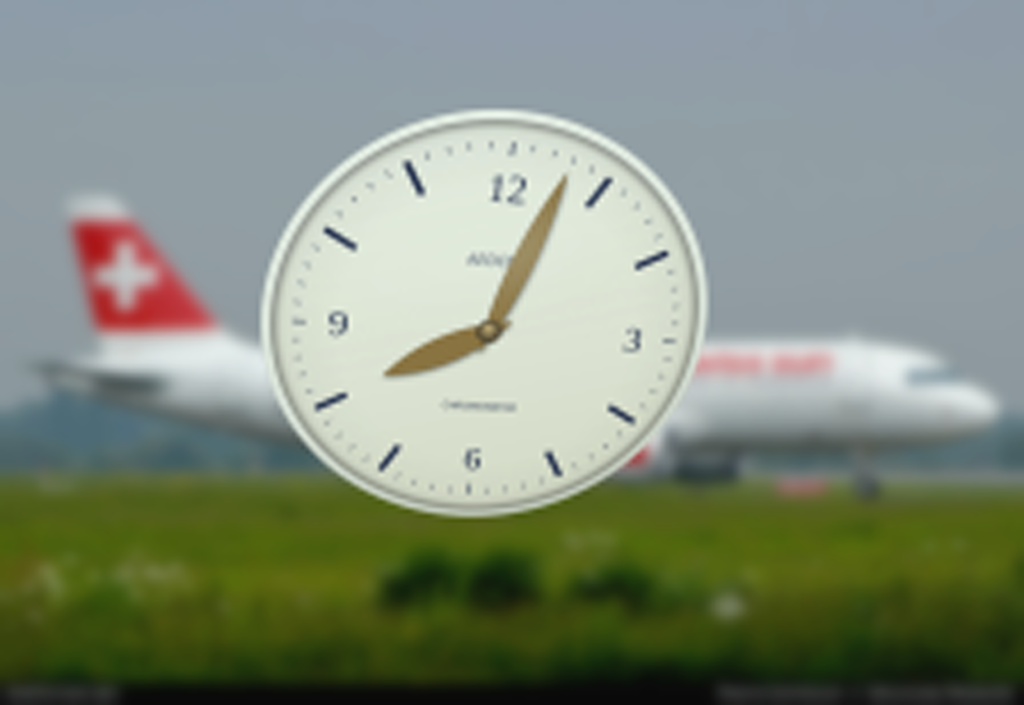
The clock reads 8 h 03 min
